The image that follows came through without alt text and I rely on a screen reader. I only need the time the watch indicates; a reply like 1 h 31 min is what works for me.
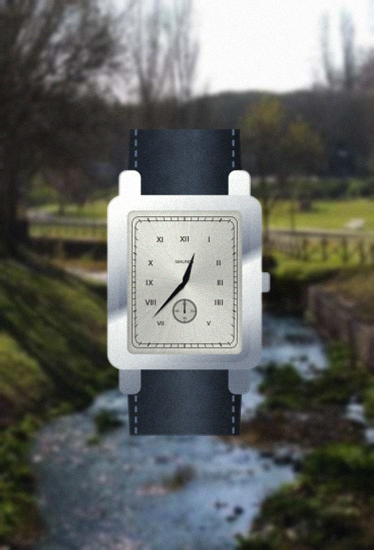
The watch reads 12 h 37 min
